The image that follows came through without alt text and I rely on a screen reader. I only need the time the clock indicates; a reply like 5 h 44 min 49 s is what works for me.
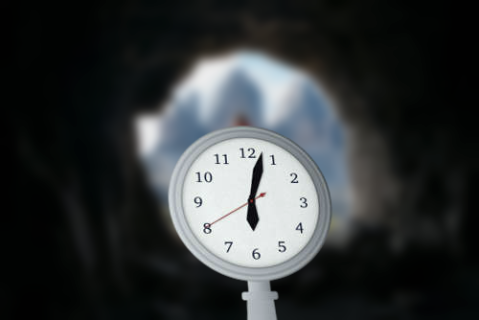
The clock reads 6 h 02 min 40 s
